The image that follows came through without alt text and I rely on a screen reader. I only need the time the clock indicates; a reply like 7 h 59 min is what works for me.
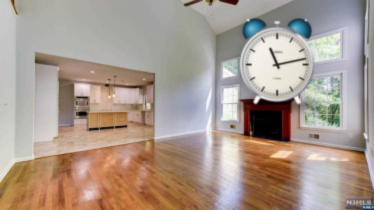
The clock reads 11 h 13 min
